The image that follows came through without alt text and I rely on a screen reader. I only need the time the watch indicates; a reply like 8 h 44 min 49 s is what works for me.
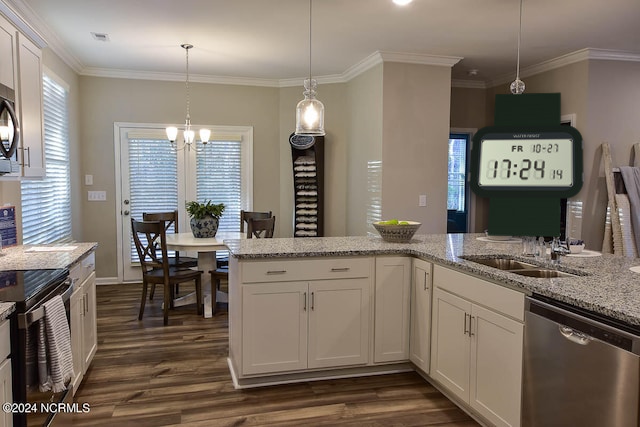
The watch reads 17 h 24 min 14 s
